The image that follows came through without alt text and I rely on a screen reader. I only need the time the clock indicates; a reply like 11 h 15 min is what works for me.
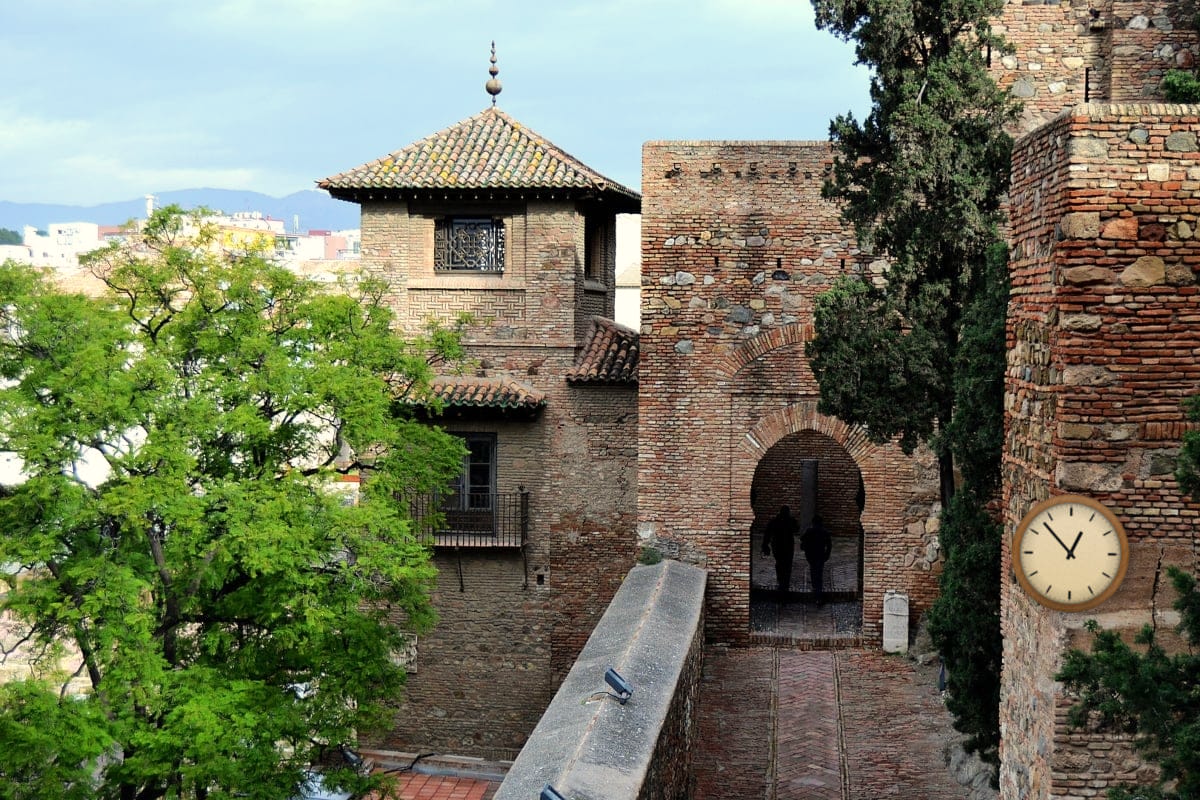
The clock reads 12 h 53 min
